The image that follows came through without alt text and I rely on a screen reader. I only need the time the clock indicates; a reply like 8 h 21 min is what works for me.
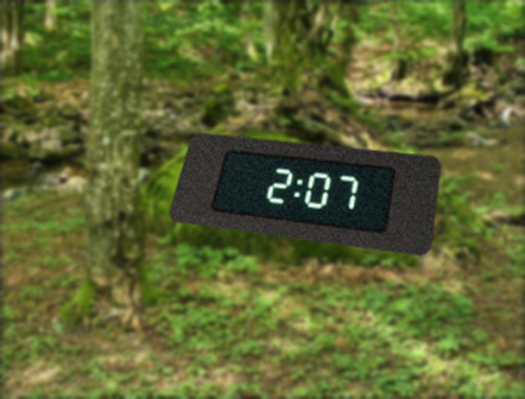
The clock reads 2 h 07 min
